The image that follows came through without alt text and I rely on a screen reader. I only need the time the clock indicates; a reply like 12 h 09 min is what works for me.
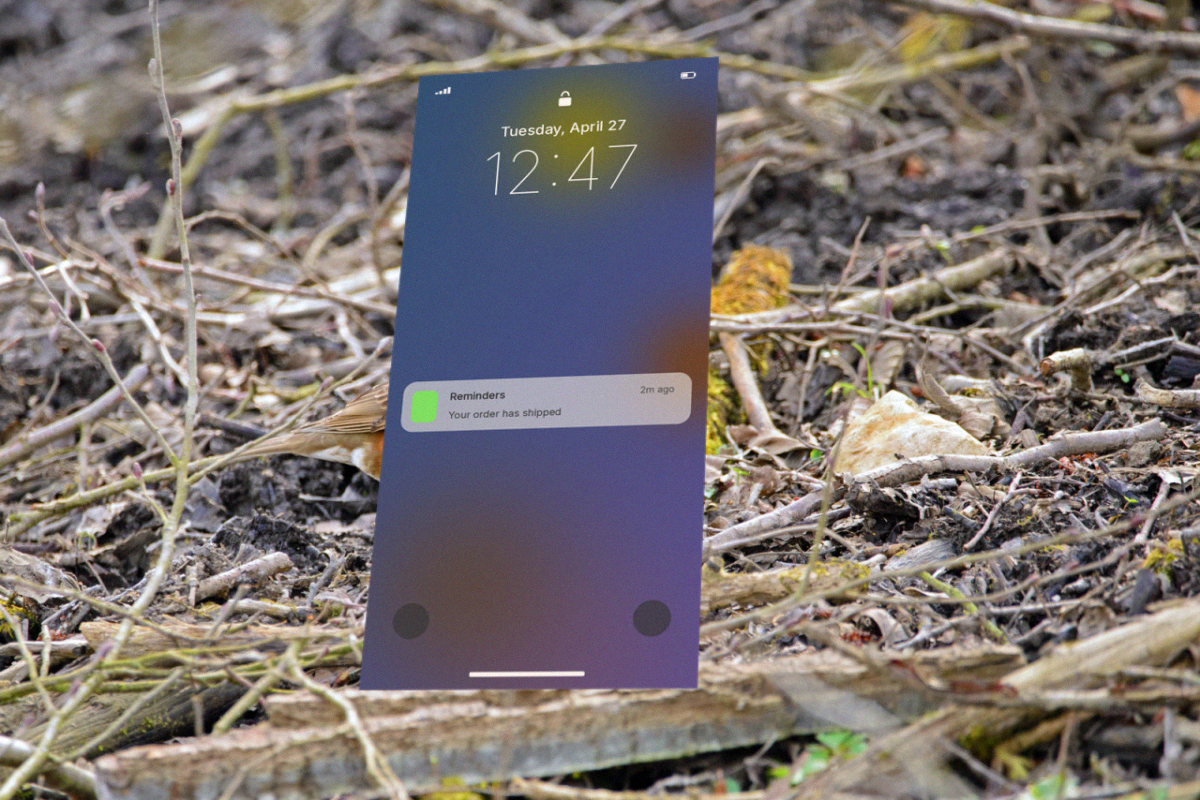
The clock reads 12 h 47 min
